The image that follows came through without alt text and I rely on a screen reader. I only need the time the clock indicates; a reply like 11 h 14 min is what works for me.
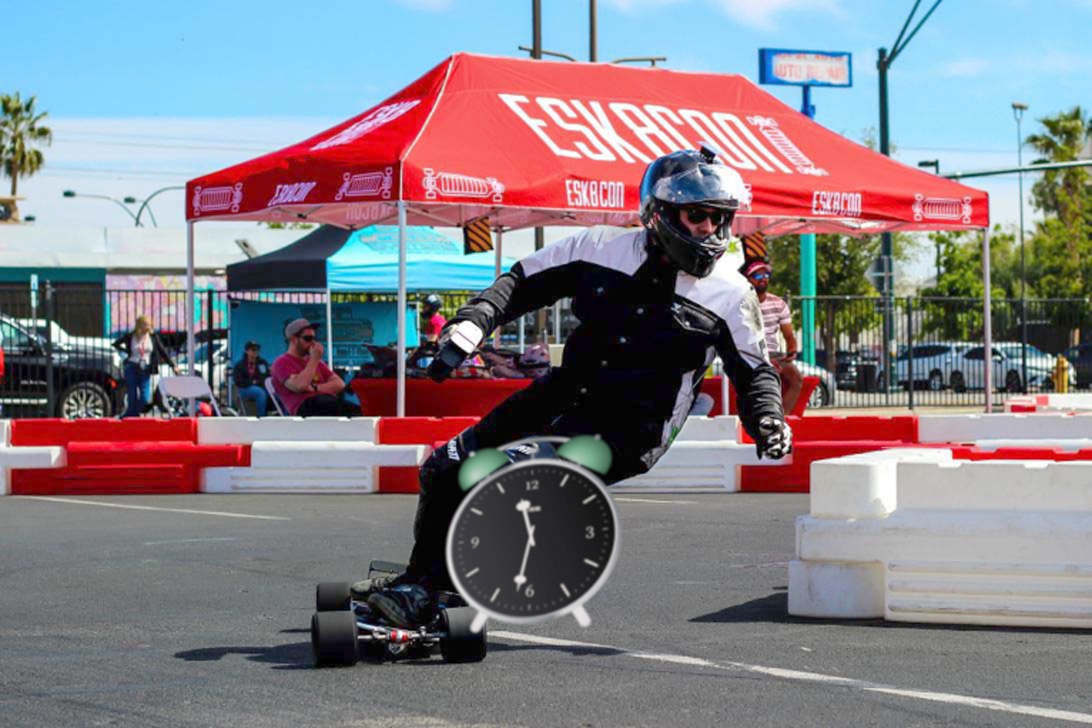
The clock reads 11 h 32 min
